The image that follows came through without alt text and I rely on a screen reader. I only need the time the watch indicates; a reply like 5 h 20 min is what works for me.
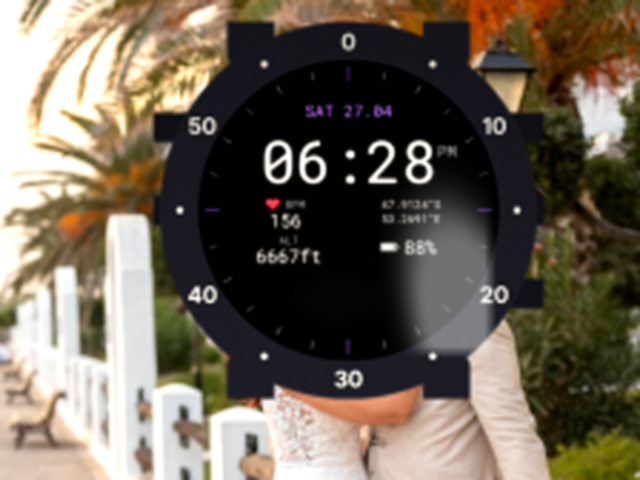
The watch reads 6 h 28 min
